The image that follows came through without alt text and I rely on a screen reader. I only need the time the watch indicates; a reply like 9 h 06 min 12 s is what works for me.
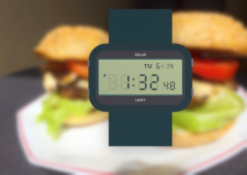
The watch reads 1 h 32 min 48 s
